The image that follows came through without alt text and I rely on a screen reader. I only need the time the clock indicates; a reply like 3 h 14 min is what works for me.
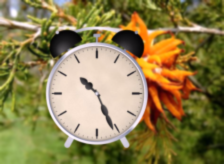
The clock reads 10 h 26 min
